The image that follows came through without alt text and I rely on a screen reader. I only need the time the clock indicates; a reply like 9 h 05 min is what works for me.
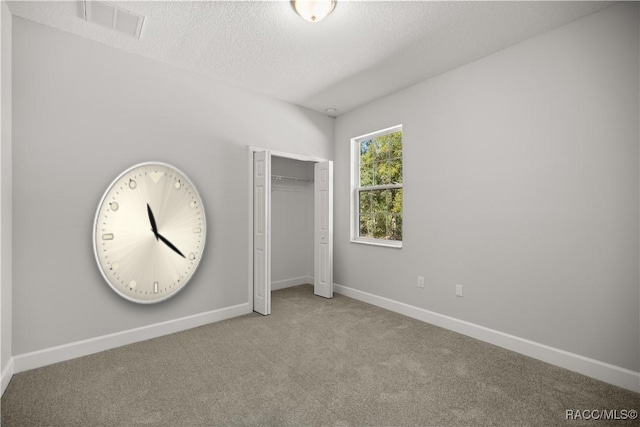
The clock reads 11 h 21 min
